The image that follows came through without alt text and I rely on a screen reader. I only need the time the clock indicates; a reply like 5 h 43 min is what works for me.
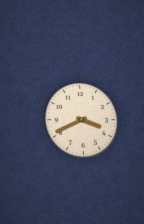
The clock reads 3 h 41 min
